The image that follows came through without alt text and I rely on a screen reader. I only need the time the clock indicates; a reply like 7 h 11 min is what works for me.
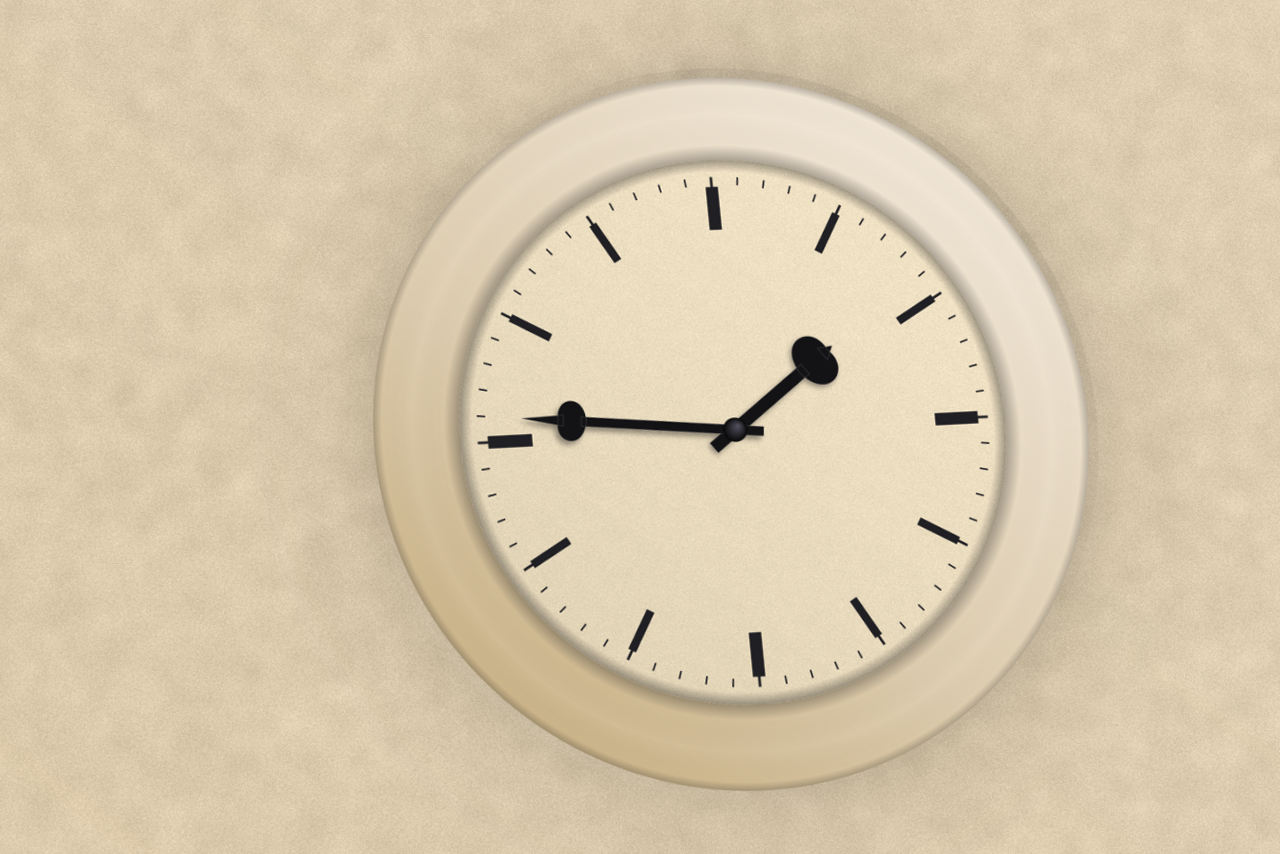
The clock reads 1 h 46 min
